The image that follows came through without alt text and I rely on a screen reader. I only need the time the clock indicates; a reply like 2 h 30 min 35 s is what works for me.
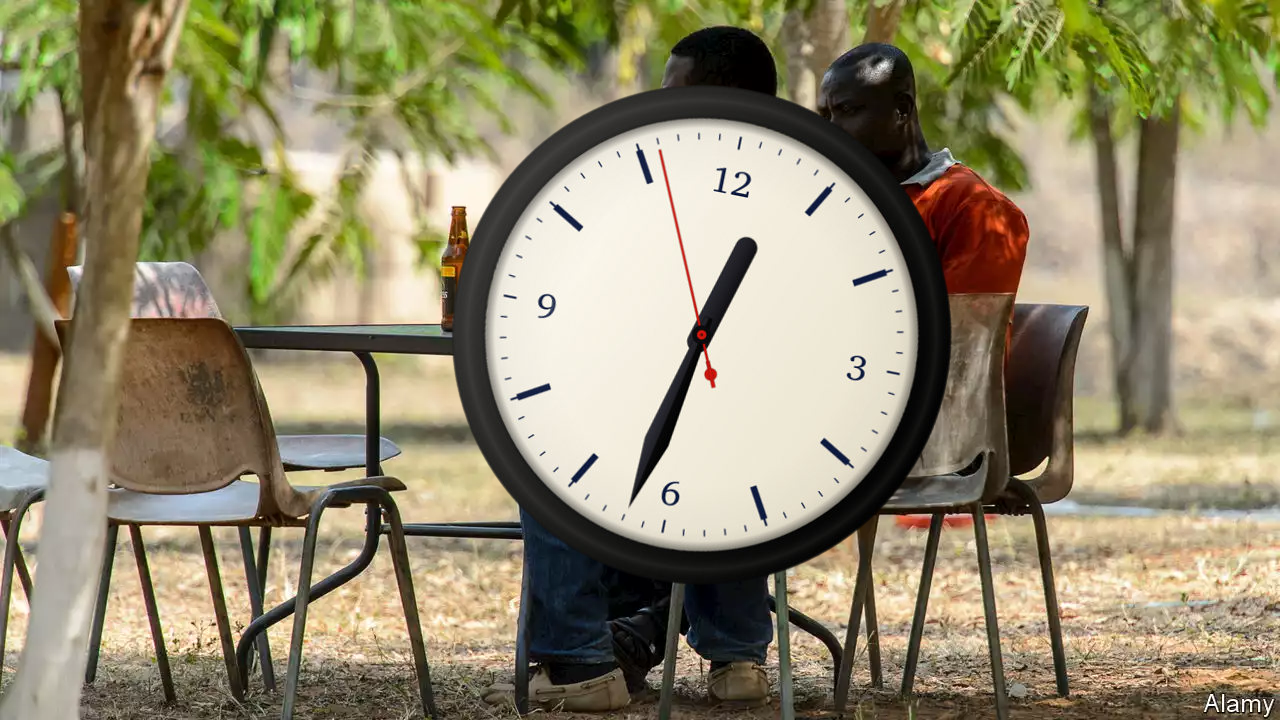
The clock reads 12 h 31 min 56 s
